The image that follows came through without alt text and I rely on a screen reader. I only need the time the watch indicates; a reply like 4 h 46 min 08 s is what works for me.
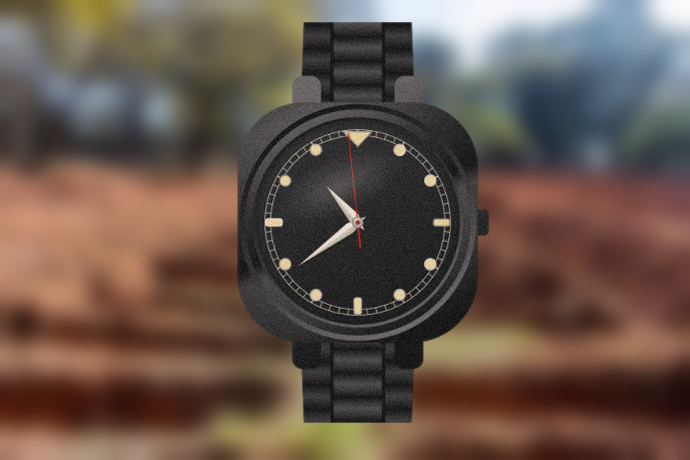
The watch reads 10 h 38 min 59 s
